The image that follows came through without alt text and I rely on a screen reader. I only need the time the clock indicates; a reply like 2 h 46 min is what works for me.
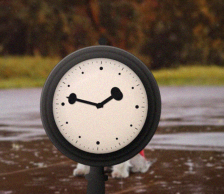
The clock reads 1 h 47 min
